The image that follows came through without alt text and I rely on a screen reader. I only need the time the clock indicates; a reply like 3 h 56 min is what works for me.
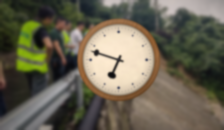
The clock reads 6 h 48 min
